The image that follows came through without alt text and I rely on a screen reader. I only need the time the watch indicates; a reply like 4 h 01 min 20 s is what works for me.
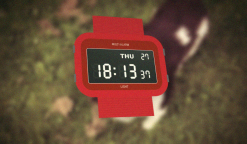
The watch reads 18 h 13 min 37 s
